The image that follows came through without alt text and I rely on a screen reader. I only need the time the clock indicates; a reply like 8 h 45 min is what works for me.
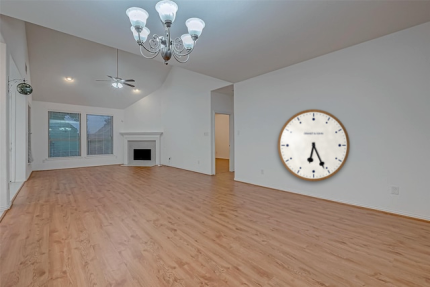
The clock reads 6 h 26 min
